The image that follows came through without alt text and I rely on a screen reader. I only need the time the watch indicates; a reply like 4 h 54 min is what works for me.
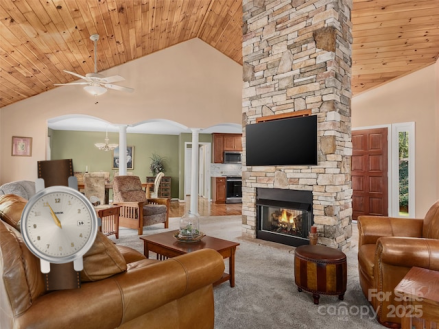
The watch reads 10 h 56 min
